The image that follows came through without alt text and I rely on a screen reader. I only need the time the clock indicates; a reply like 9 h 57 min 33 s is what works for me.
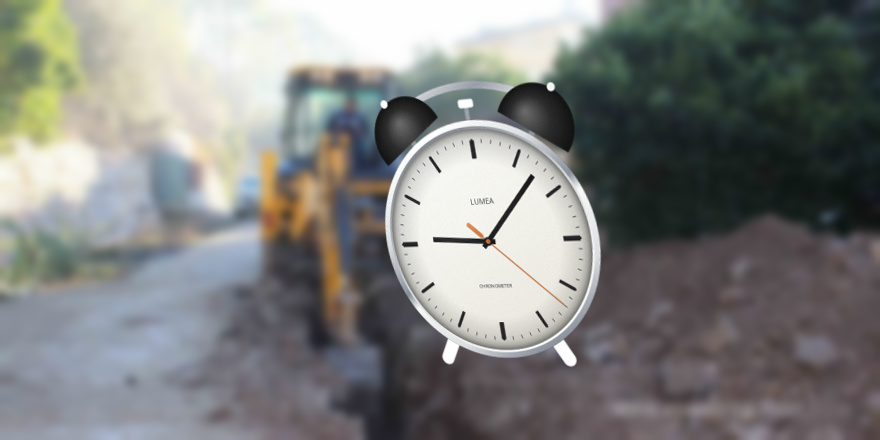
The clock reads 9 h 07 min 22 s
